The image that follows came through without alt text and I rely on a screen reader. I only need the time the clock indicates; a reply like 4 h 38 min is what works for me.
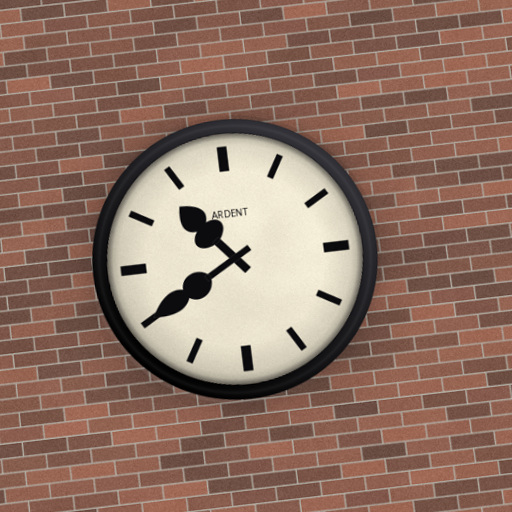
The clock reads 10 h 40 min
